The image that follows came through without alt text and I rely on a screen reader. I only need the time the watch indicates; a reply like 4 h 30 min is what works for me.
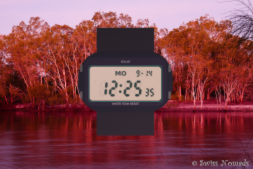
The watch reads 12 h 25 min
